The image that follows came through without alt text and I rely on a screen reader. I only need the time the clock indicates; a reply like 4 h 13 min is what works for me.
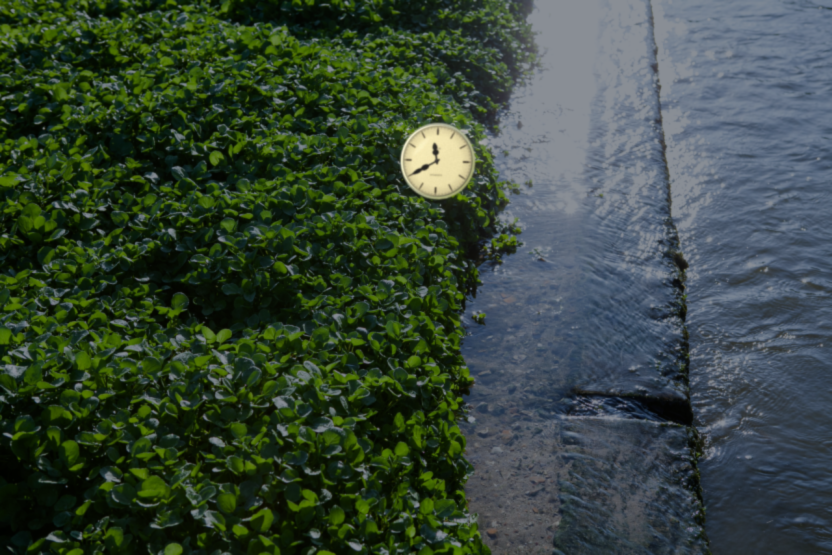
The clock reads 11 h 40 min
